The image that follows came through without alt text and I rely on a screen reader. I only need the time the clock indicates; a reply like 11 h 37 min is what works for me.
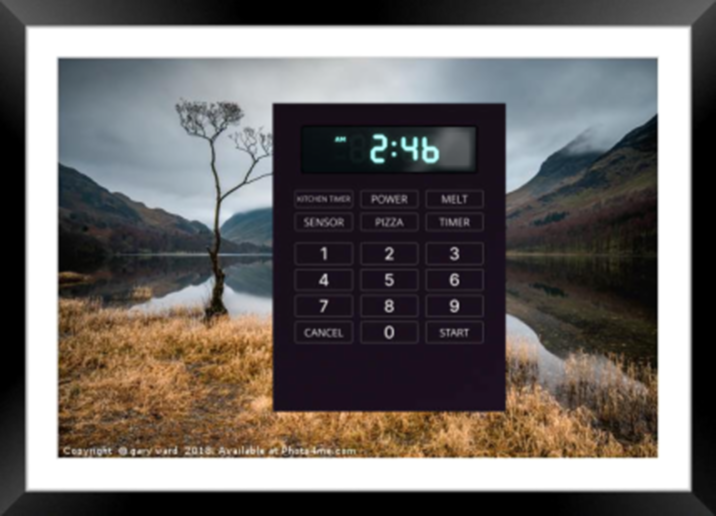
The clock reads 2 h 46 min
